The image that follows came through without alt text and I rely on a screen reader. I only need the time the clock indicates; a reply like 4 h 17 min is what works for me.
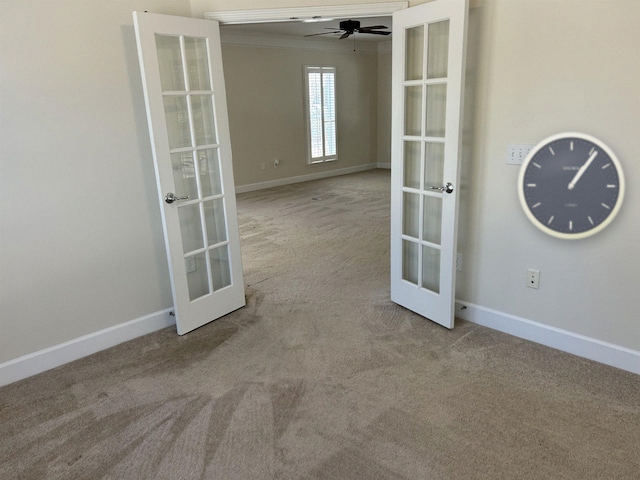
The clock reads 1 h 06 min
